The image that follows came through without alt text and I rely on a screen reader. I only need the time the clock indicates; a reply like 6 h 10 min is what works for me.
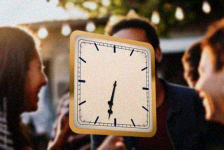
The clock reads 6 h 32 min
